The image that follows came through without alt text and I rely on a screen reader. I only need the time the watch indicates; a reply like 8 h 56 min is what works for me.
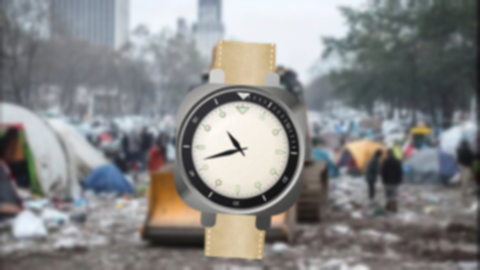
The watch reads 10 h 42 min
